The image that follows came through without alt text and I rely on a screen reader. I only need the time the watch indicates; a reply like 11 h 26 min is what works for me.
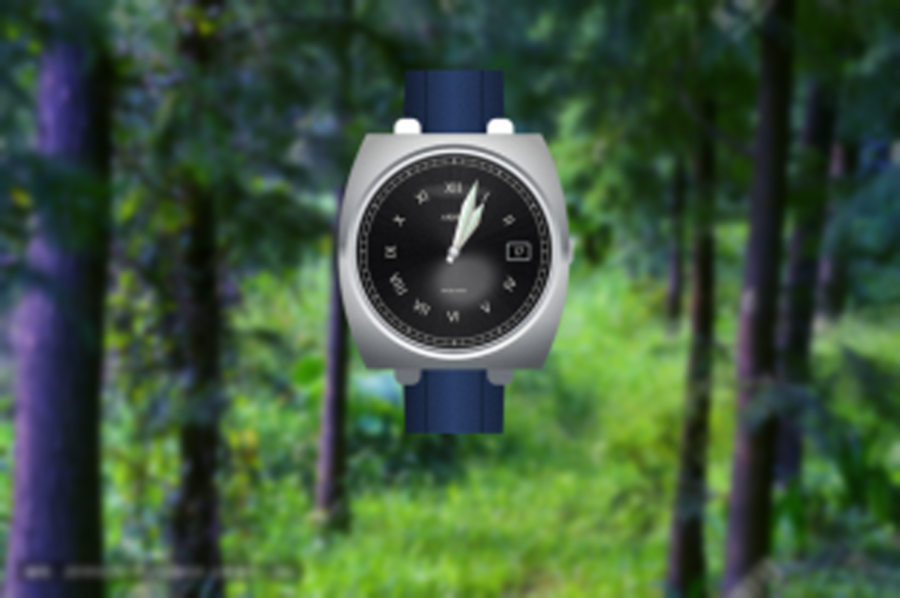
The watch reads 1 h 03 min
